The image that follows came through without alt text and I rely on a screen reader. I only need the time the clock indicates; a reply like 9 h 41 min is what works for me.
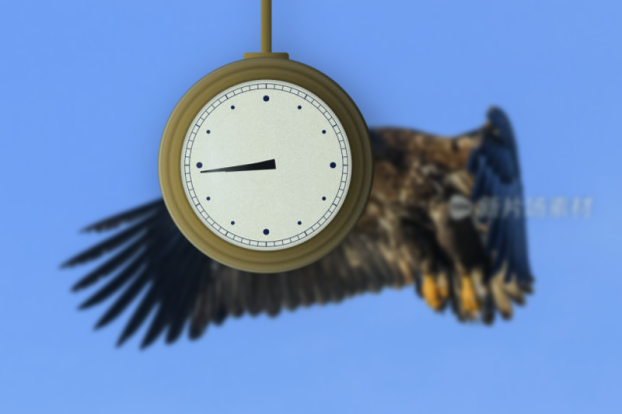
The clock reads 8 h 44 min
